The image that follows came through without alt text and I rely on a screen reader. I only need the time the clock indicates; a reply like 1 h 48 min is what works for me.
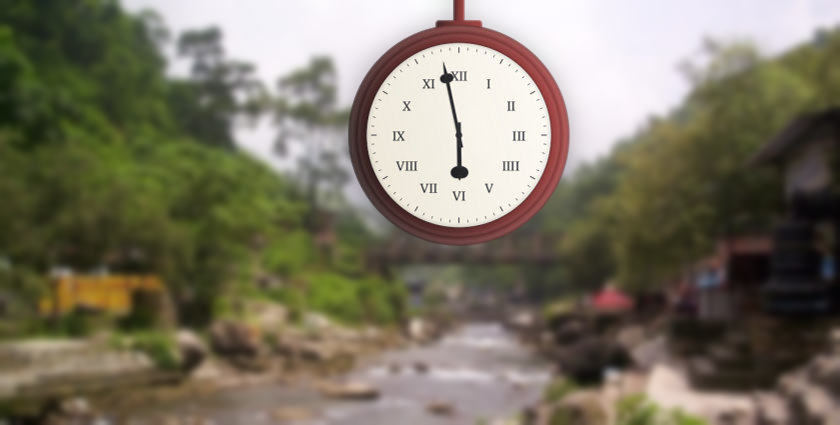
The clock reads 5 h 58 min
